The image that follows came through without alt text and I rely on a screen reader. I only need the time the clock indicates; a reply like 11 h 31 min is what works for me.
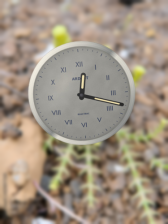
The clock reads 12 h 18 min
